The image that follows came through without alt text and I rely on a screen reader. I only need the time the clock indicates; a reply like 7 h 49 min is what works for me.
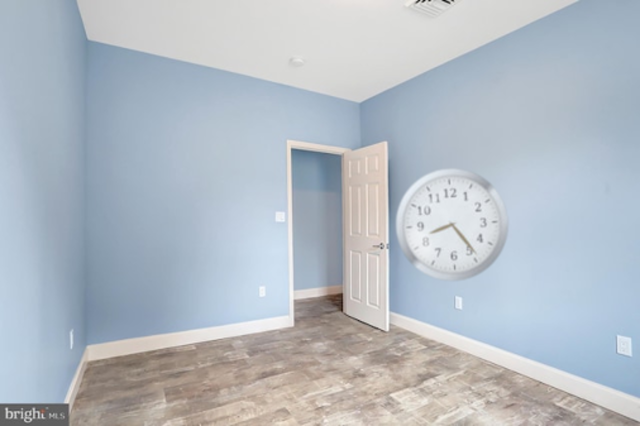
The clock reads 8 h 24 min
